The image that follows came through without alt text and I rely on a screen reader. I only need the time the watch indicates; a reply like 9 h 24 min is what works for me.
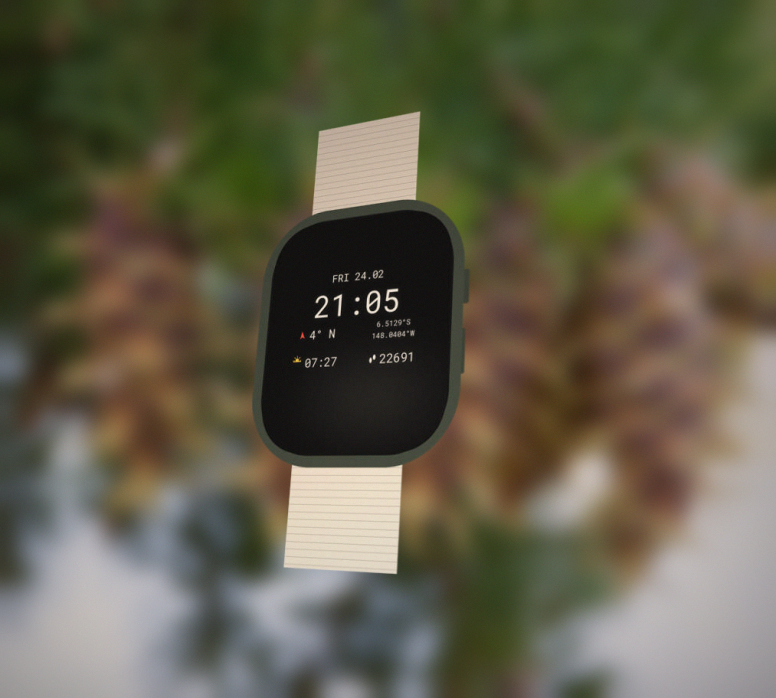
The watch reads 21 h 05 min
